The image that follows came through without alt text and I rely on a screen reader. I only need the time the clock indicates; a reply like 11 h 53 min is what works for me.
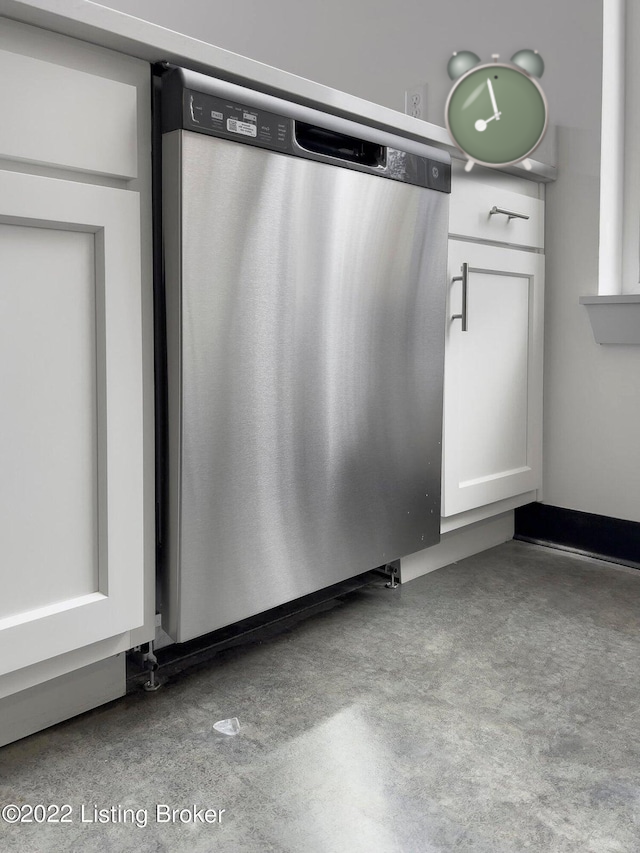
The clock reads 7 h 58 min
